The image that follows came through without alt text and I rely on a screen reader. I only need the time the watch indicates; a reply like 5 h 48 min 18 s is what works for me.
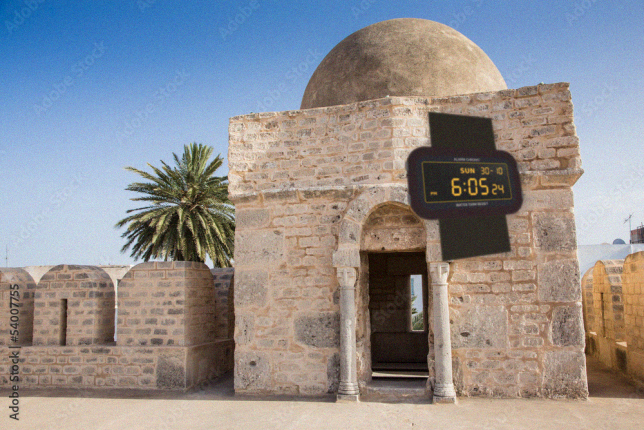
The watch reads 6 h 05 min 24 s
